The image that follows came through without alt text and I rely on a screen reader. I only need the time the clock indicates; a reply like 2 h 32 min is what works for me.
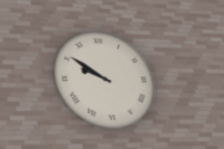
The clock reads 9 h 51 min
